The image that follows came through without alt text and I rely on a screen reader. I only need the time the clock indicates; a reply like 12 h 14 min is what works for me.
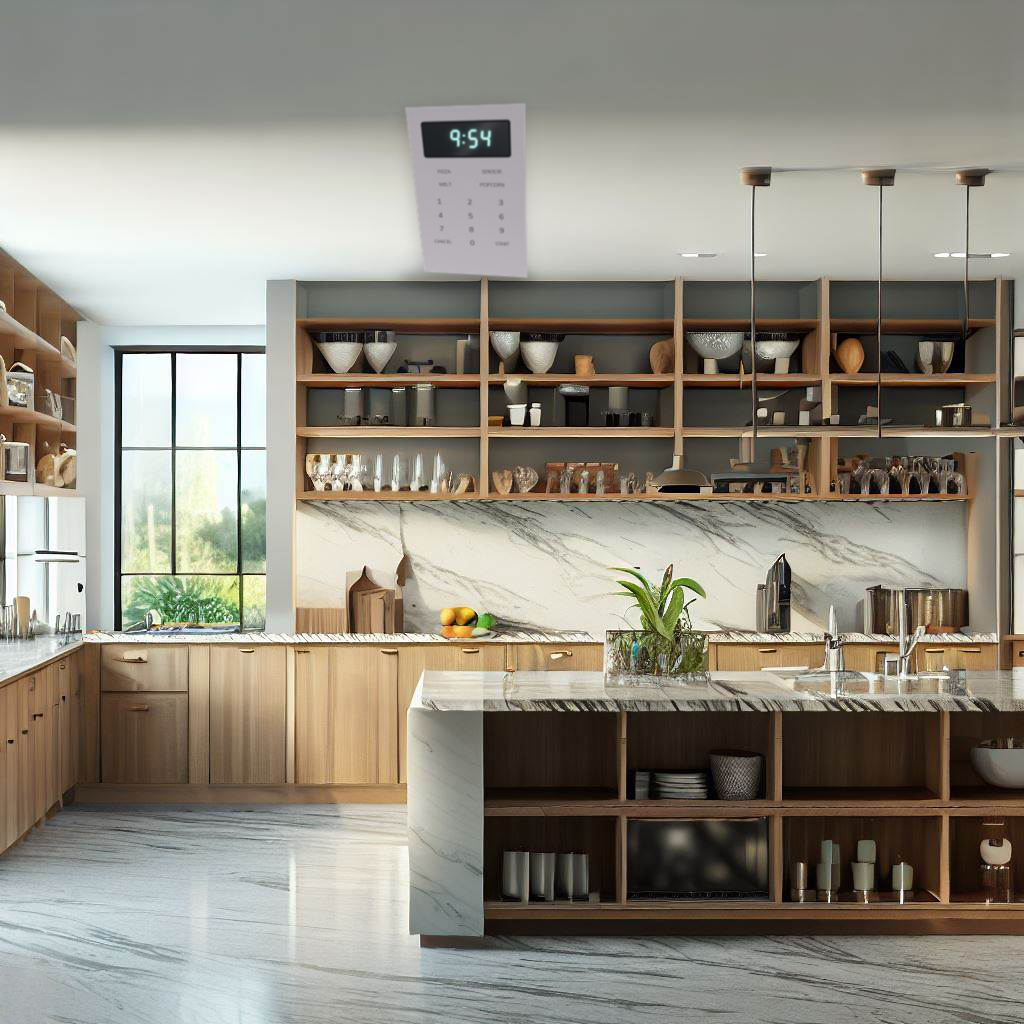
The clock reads 9 h 54 min
